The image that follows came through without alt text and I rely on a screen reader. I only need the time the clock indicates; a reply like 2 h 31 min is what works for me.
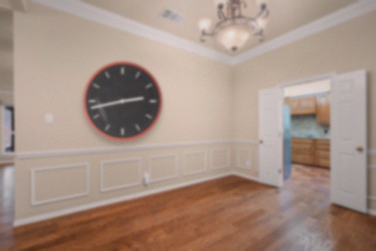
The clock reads 2 h 43 min
